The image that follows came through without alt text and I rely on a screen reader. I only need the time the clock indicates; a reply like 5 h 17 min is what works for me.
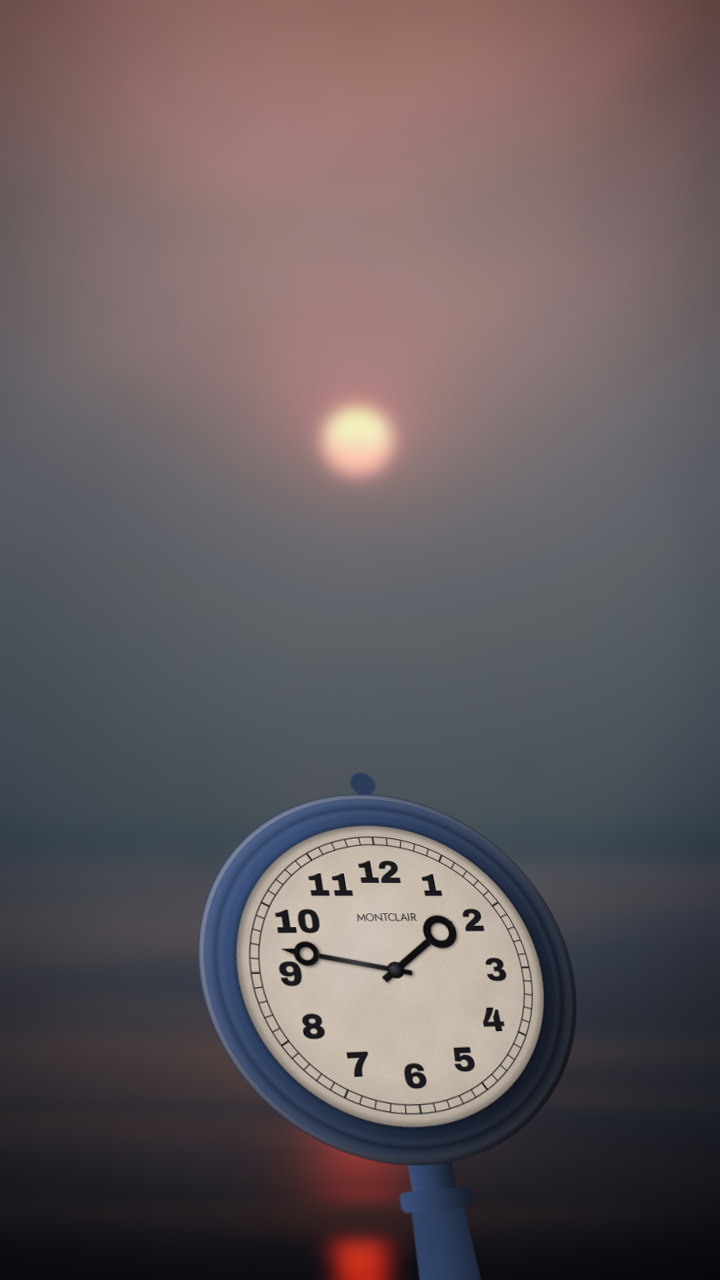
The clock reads 1 h 47 min
